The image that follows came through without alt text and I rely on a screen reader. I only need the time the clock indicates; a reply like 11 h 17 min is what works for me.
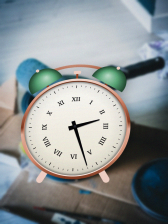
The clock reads 2 h 27 min
